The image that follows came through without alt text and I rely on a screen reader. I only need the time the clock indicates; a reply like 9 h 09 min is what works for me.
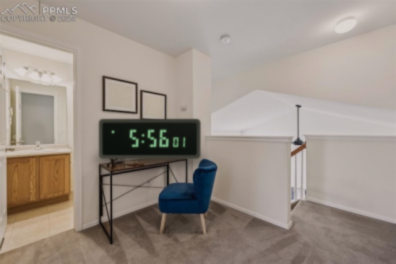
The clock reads 5 h 56 min
